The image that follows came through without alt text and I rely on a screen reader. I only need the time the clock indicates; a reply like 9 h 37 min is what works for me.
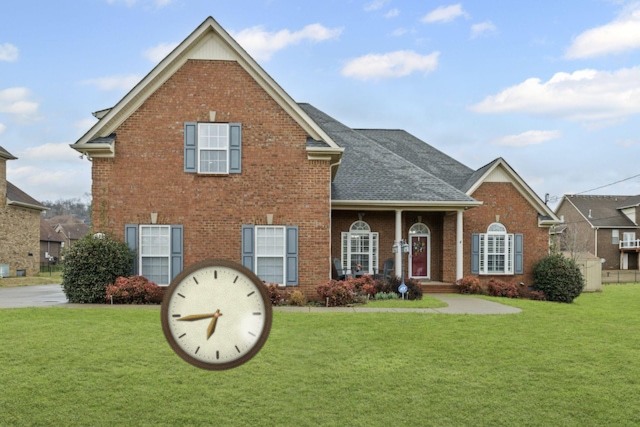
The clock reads 6 h 44 min
